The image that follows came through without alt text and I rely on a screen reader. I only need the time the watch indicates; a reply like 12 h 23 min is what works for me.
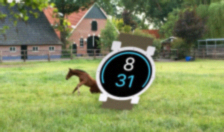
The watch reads 8 h 31 min
